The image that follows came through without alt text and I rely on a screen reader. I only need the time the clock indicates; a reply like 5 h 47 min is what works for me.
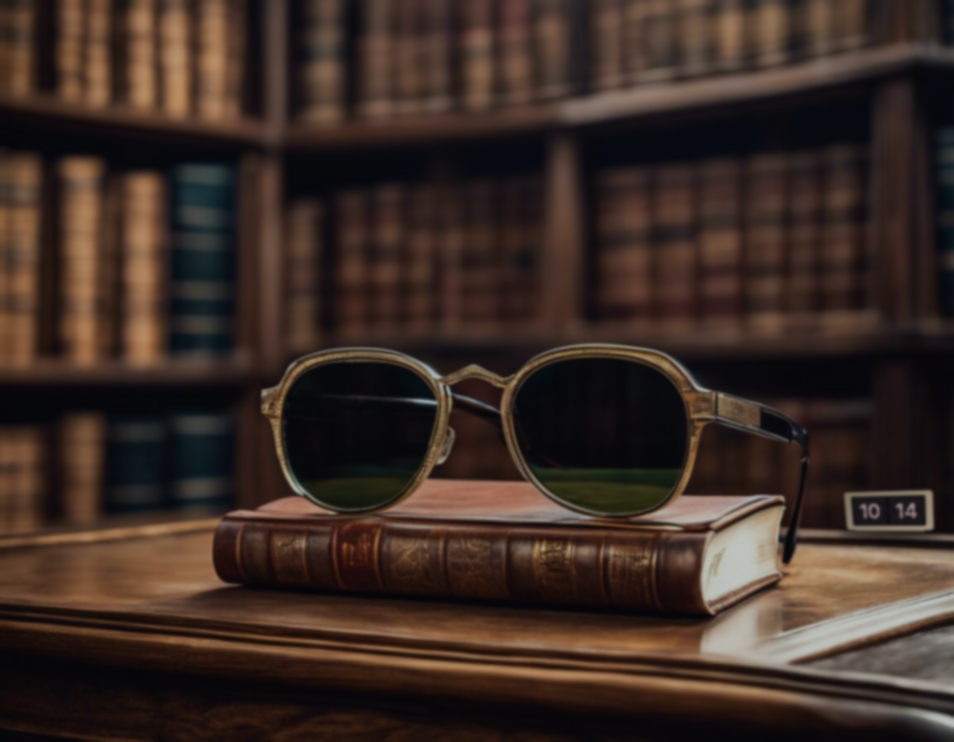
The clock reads 10 h 14 min
